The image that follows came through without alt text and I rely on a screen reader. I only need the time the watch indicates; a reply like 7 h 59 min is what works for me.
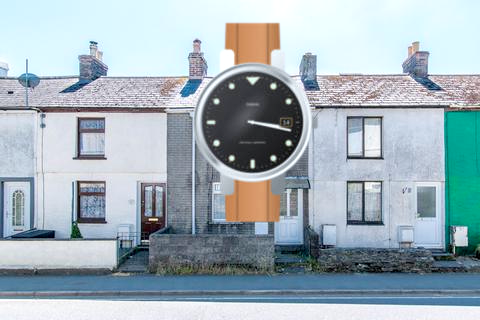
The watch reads 3 h 17 min
